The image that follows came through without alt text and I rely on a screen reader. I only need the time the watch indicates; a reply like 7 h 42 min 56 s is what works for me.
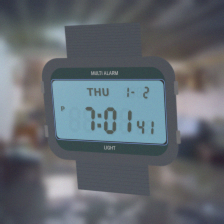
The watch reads 7 h 01 min 41 s
